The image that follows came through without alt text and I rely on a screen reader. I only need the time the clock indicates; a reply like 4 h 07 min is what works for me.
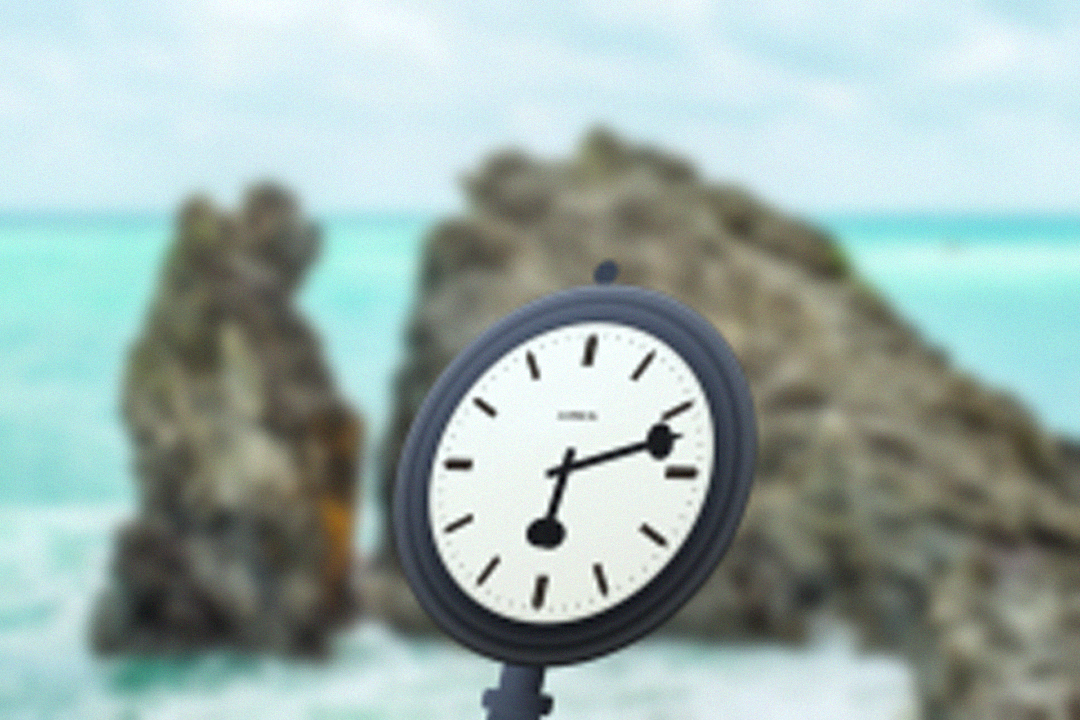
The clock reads 6 h 12 min
